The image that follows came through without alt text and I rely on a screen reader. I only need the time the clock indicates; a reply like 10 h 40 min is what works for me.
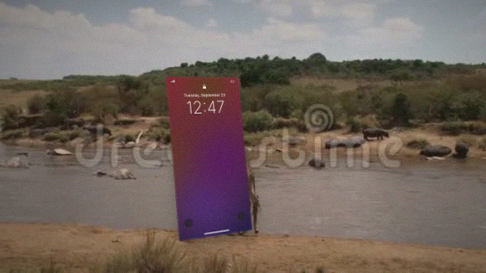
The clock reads 12 h 47 min
